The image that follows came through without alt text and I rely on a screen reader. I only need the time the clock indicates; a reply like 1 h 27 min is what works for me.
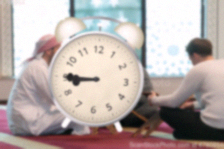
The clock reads 8 h 45 min
